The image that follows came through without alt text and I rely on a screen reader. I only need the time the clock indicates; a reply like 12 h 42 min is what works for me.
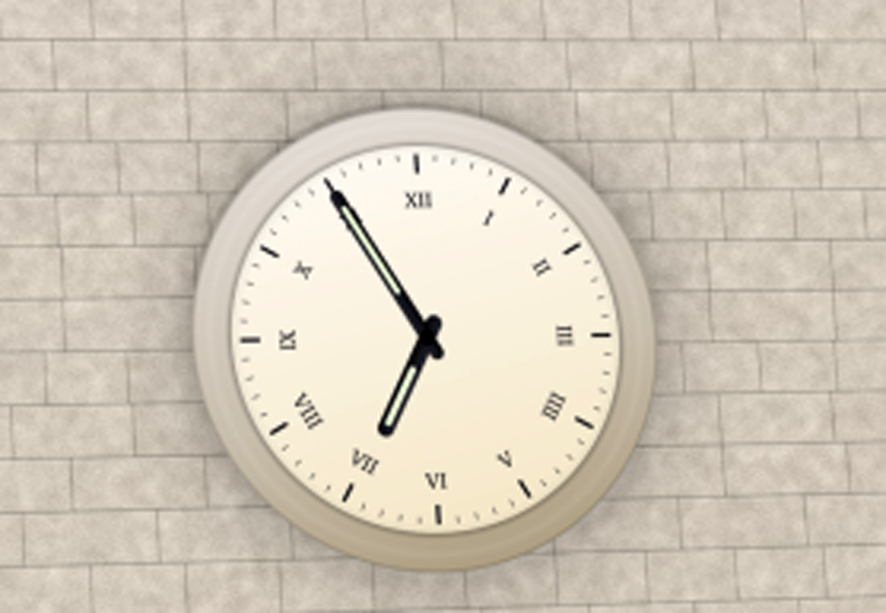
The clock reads 6 h 55 min
